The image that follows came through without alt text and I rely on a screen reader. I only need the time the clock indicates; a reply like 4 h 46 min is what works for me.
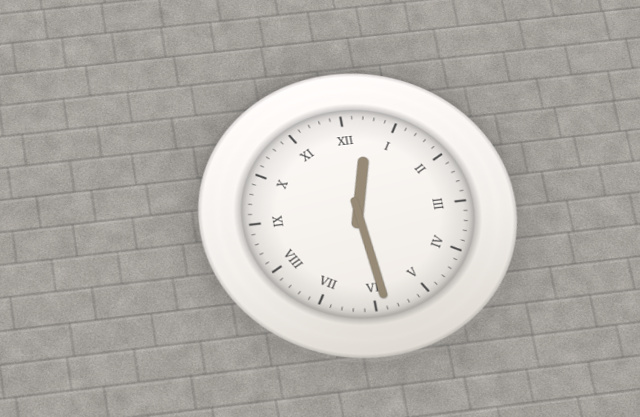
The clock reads 12 h 29 min
